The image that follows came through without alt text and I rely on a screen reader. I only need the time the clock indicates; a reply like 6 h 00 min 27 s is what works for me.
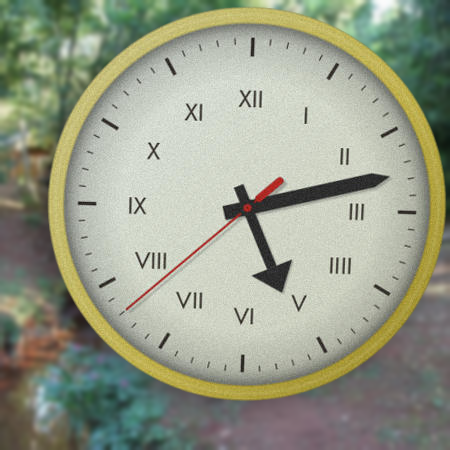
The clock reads 5 h 12 min 38 s
